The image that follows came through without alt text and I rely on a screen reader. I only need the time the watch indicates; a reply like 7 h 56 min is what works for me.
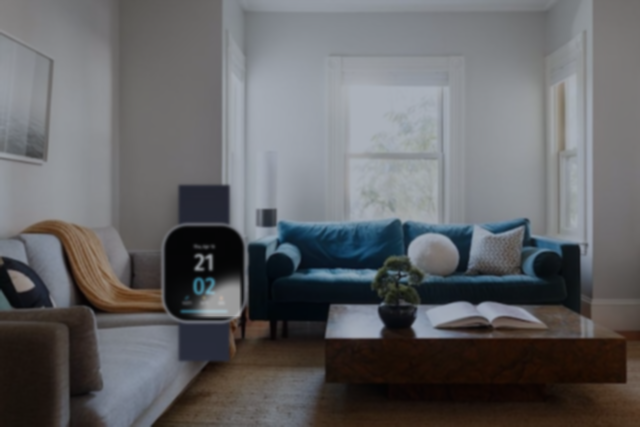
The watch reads 21 h 02 min
